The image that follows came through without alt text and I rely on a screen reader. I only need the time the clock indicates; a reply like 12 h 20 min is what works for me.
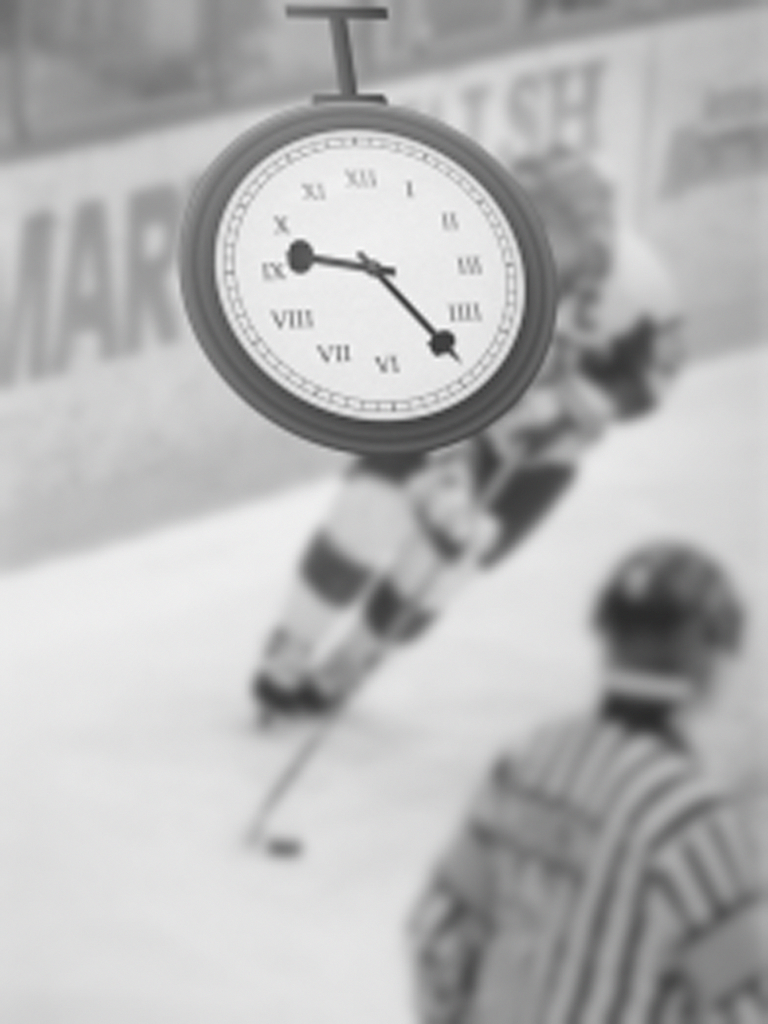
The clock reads 9 h 24 min
